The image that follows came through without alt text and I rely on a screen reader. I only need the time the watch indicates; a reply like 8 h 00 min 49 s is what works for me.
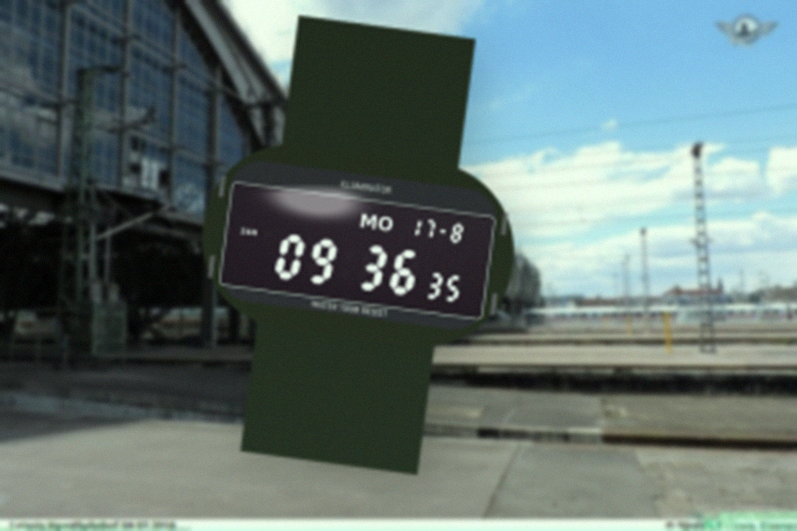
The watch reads 9 h 36 min 35 s
